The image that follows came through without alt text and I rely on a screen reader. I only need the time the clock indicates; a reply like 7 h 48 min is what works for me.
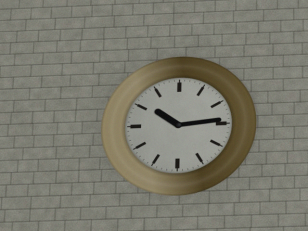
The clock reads 10 h 14 min
